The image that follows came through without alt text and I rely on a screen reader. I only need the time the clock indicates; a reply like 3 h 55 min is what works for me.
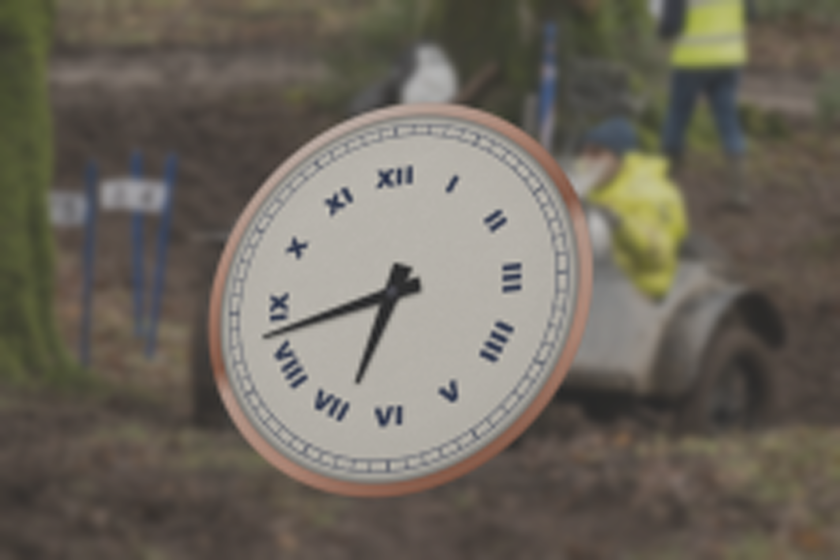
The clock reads 6 h 43 min
